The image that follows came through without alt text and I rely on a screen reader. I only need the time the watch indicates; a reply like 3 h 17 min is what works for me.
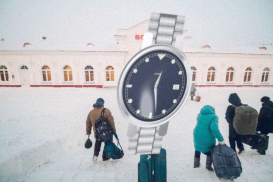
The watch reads 12 h 28 min
